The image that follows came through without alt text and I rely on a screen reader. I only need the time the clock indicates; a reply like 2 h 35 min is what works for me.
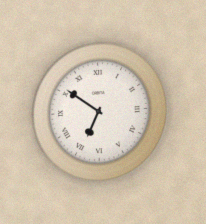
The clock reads 6 h 51 min
